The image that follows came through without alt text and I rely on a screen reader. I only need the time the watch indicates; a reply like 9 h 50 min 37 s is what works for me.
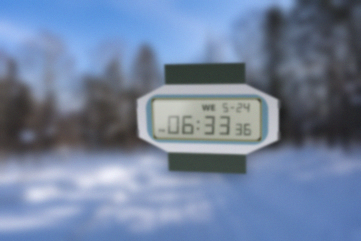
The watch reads 6 h 33 min 36 s
